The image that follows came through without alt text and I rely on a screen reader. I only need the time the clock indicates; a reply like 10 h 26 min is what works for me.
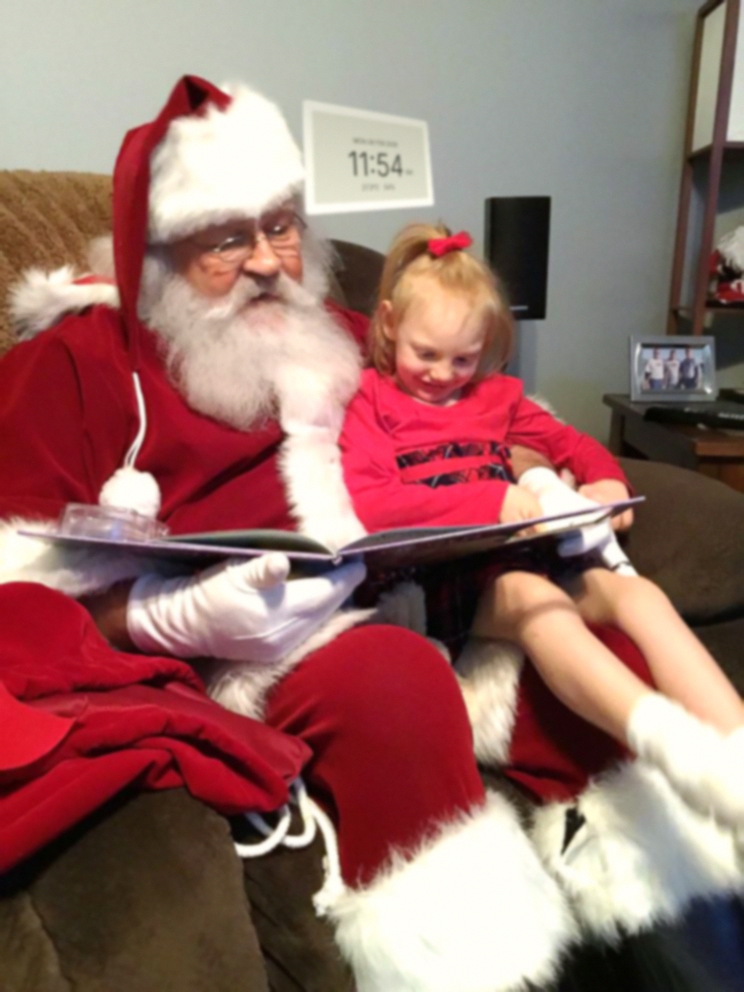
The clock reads 11 h 54 min
